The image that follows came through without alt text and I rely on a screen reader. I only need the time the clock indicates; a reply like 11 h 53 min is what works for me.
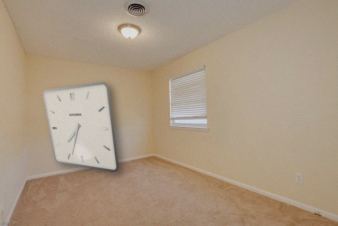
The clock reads 7 h 34 min
